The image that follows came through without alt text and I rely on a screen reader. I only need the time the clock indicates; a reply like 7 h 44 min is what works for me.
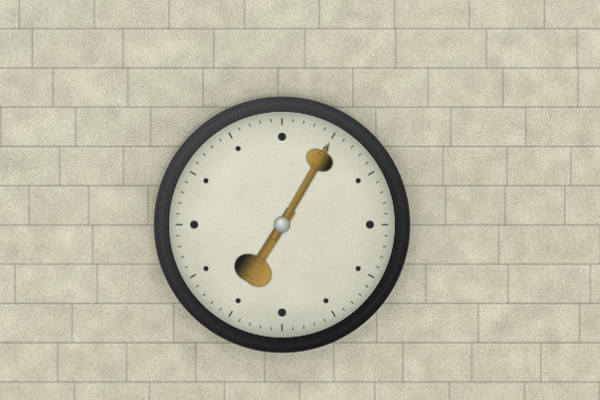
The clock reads 7 h 05 min
